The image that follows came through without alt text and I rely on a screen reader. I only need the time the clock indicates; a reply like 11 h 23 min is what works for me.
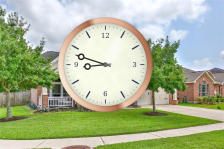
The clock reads 8 h 48 min
